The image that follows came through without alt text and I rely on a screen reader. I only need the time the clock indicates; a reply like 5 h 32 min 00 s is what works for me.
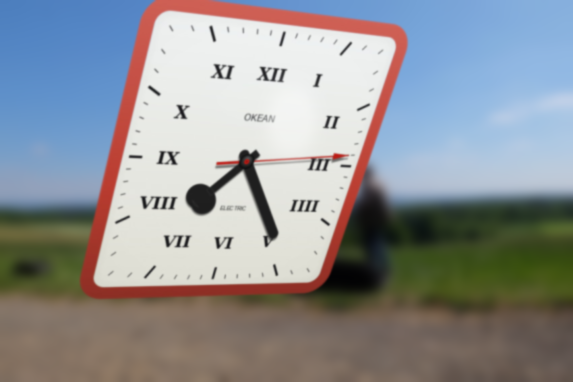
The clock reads 7 h 24 min 14 s
